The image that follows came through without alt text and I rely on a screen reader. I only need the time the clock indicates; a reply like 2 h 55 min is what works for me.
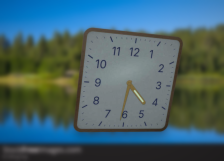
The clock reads 4 h 31 min
